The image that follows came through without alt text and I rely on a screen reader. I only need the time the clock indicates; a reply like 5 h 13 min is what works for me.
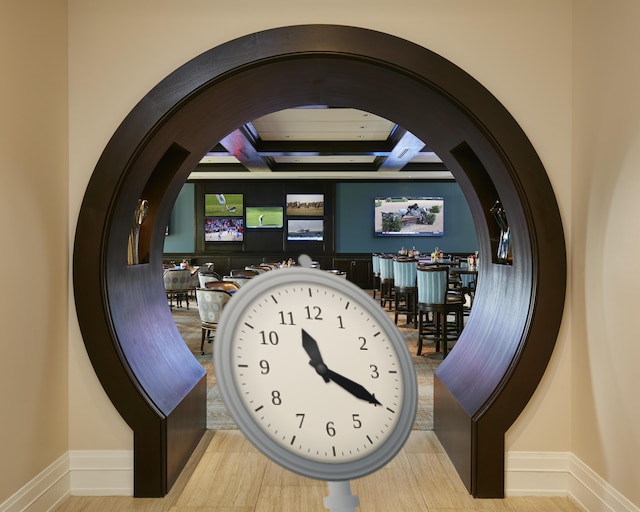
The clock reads 11 h 20 min
